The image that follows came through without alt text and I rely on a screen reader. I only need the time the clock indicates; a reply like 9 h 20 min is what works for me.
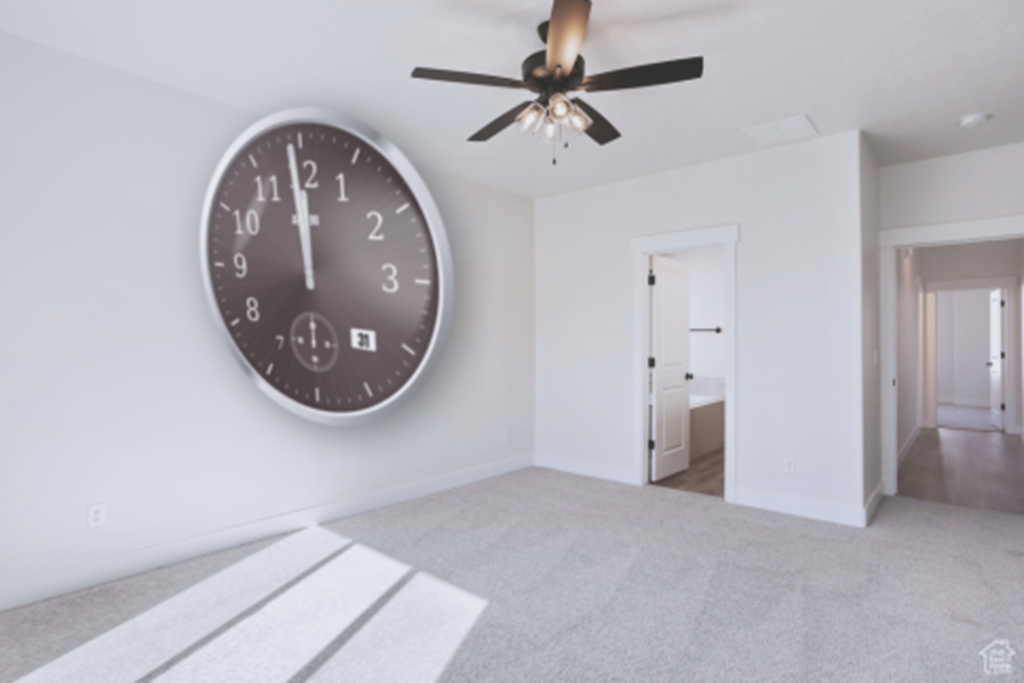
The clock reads 11 h 59 min
